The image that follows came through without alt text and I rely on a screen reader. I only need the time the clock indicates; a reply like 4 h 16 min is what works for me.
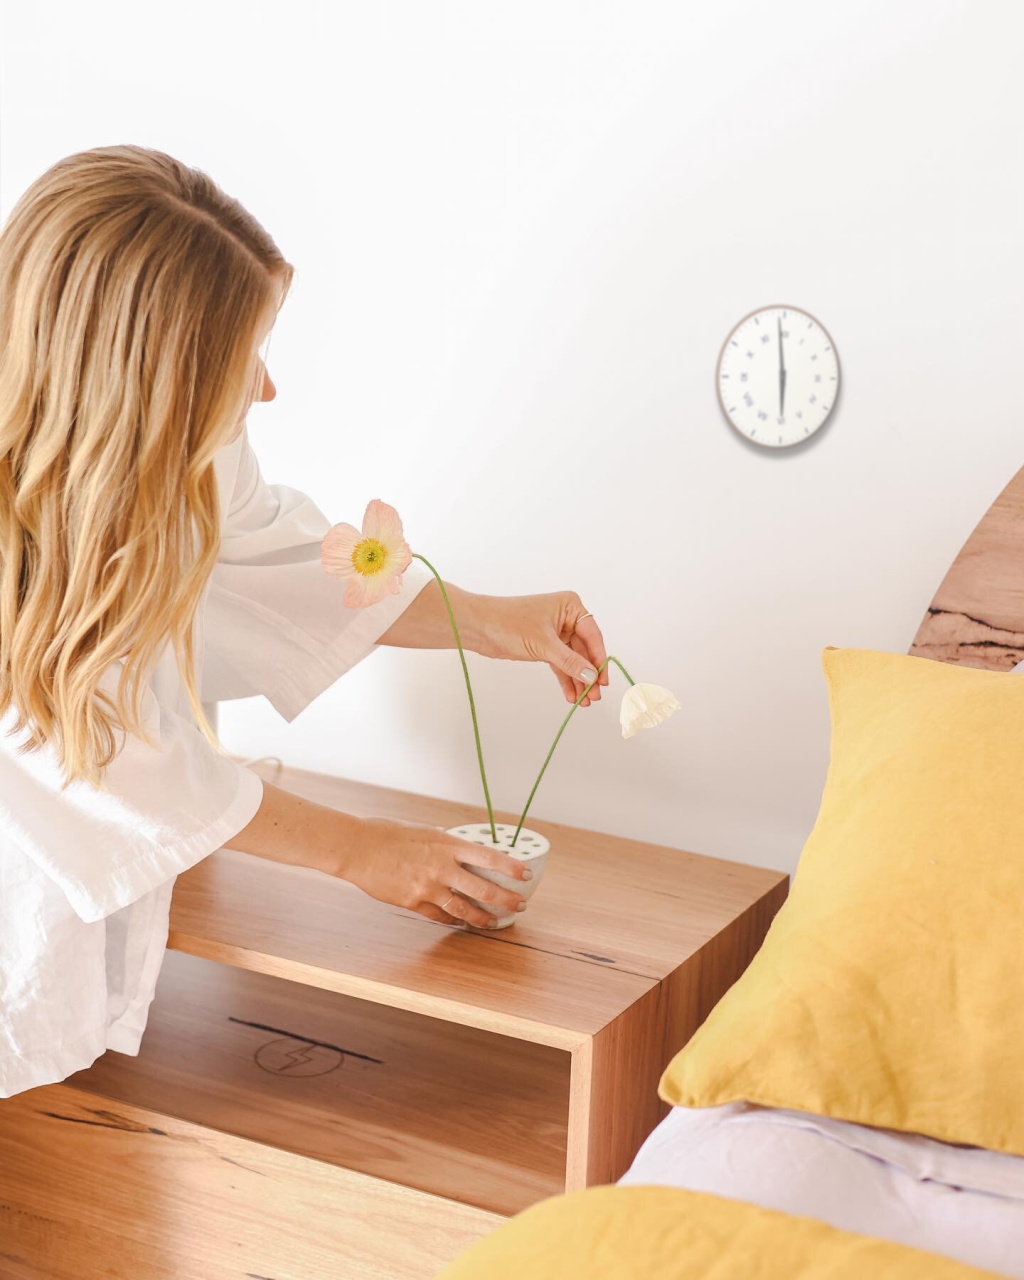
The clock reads 5 h 59 min
